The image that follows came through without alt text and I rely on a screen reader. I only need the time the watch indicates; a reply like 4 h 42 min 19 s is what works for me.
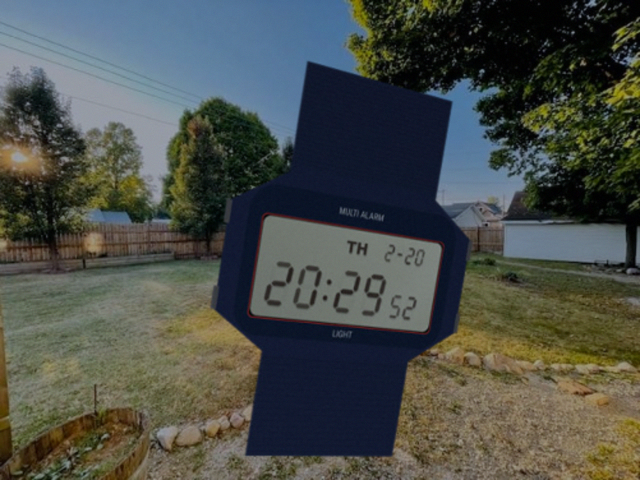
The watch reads 20 h 29 min 52 s
